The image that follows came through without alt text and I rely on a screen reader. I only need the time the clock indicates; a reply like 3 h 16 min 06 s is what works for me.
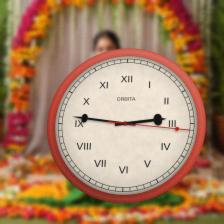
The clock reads 2 h 46 min 16 s
